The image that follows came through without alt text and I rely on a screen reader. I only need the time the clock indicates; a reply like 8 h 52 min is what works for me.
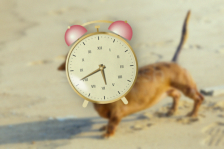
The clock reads 5 h 41 min
